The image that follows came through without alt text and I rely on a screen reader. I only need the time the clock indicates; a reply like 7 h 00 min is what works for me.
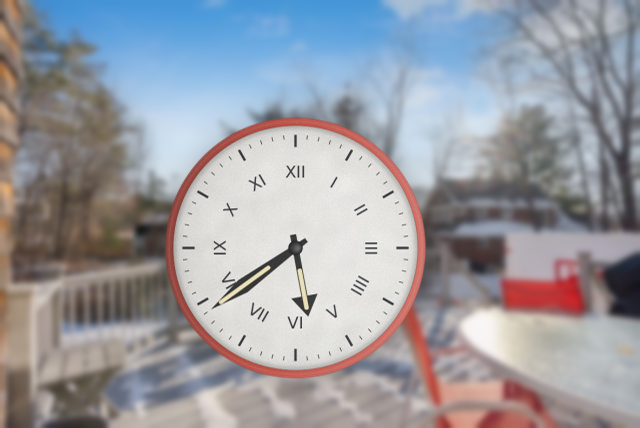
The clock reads 5 h 39 min
